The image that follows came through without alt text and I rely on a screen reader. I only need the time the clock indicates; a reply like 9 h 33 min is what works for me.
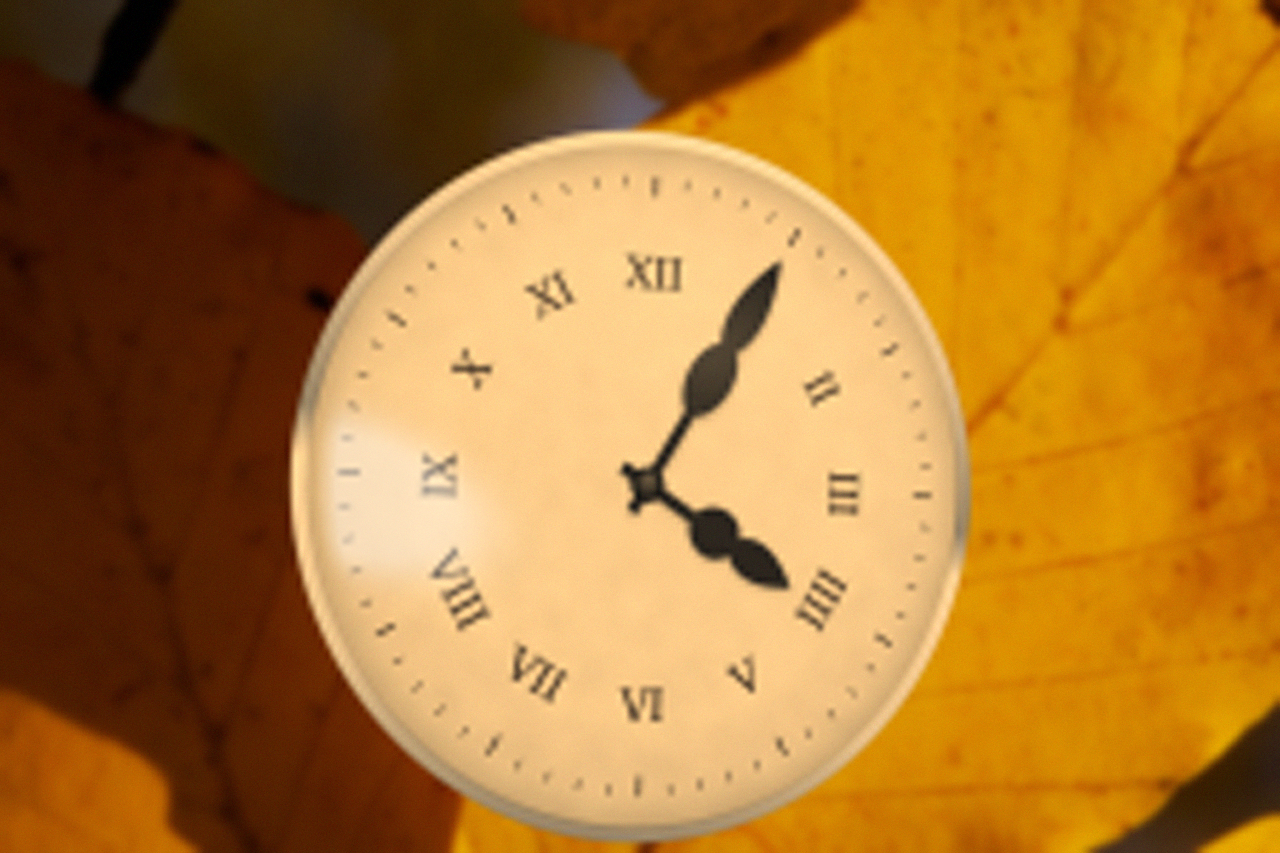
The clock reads 4 h 05 min
